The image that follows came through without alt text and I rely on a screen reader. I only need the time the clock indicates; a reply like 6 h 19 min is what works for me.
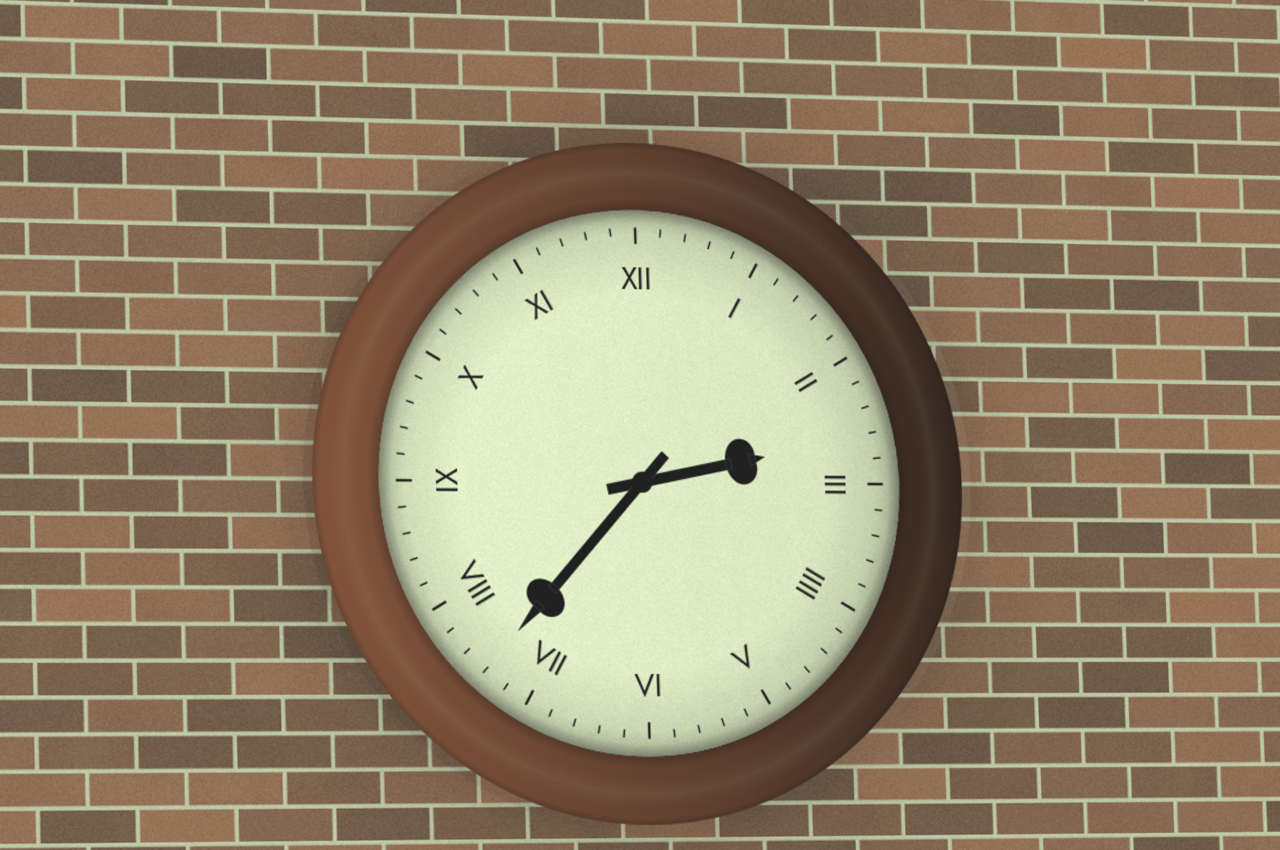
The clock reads 2 h 37 min
